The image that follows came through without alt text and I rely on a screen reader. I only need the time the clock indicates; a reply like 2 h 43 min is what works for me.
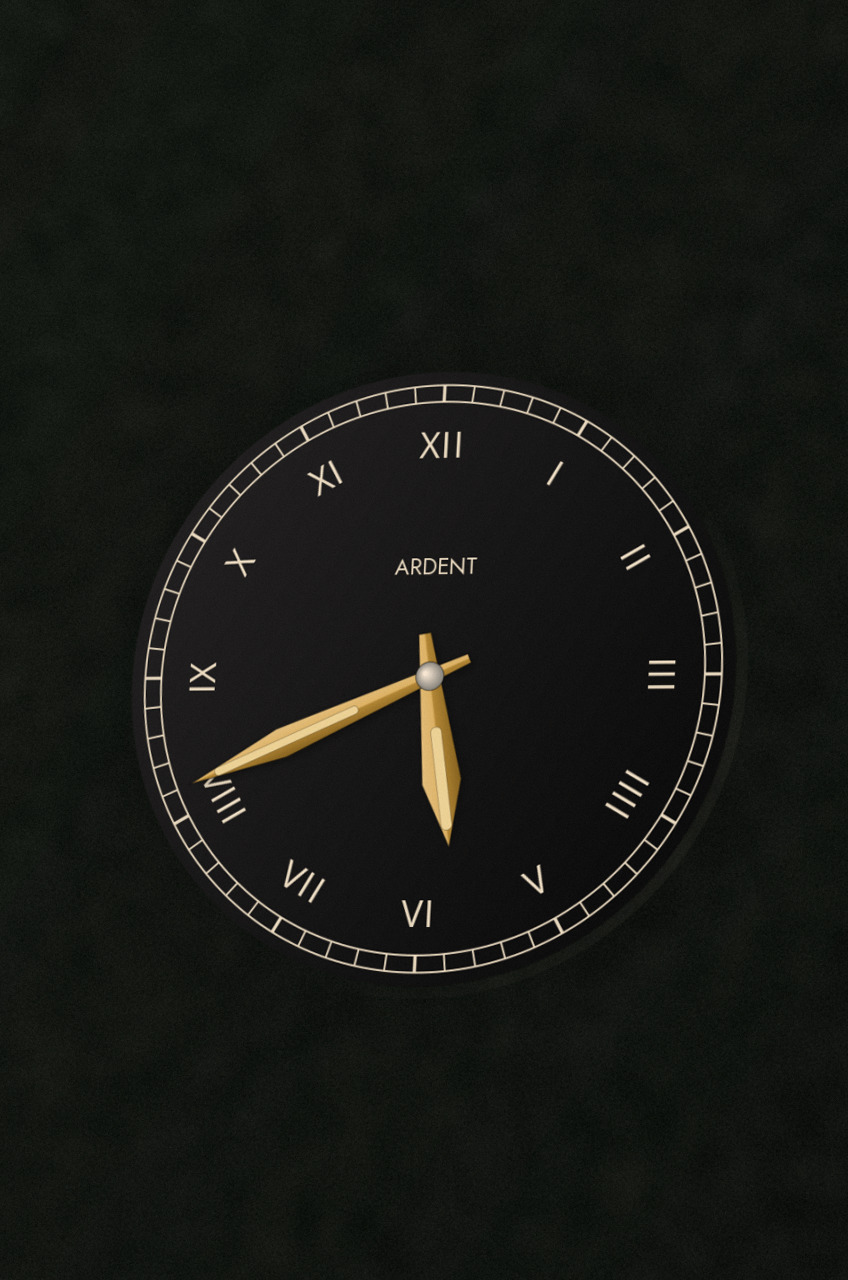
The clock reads 5 h 41 min
